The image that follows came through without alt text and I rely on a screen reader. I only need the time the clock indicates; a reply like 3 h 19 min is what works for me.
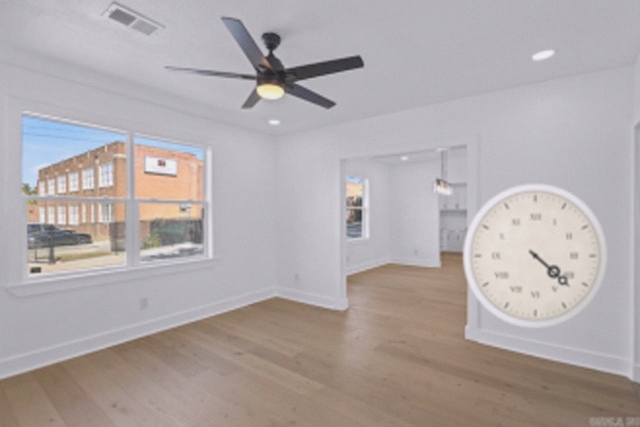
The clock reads 4 h 22 min
